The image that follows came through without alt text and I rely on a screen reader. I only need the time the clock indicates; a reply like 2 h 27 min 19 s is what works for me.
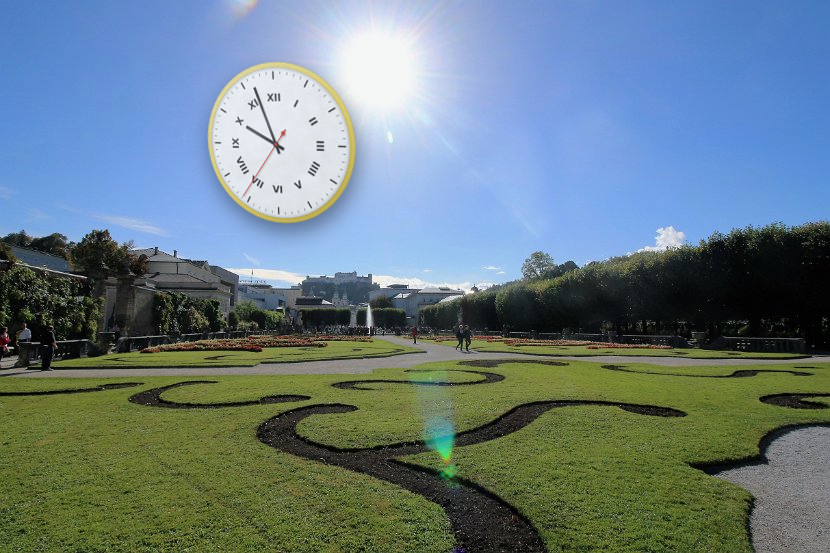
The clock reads 9 h 56 min 36 s
